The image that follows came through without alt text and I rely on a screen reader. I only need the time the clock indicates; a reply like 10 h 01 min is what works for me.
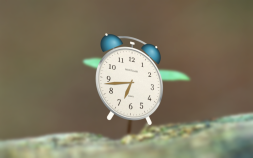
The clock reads 6 h 43 min
